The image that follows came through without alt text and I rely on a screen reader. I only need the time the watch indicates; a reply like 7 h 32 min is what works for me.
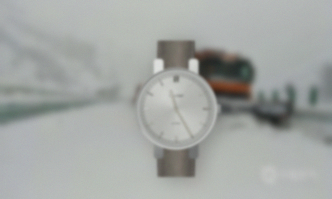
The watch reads 11 h 25 min
